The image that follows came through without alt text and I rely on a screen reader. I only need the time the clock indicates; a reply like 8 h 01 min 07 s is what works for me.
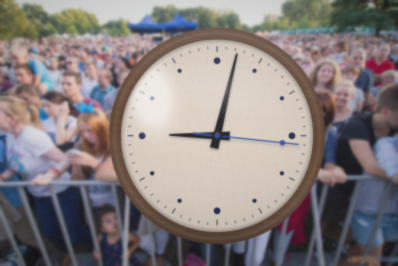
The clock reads 9 h 02 min 16 s
